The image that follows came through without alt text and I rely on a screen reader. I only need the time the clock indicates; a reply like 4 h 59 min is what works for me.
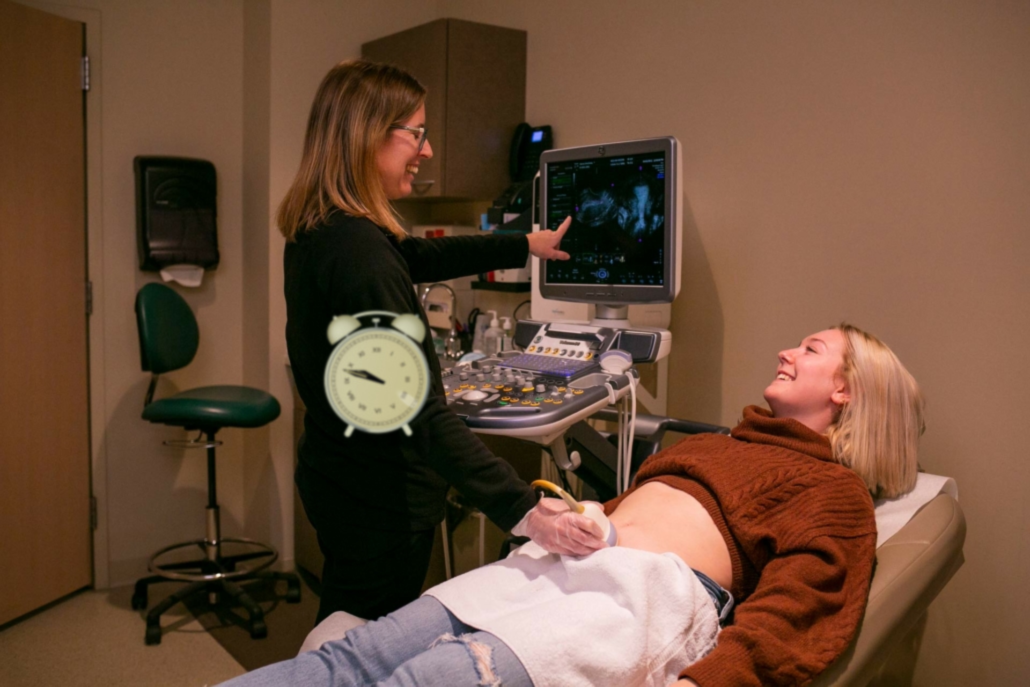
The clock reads 9 h 48 min
